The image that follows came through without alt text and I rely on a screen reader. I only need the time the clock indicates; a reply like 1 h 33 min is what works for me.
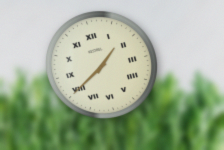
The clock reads 1 h 40 min
